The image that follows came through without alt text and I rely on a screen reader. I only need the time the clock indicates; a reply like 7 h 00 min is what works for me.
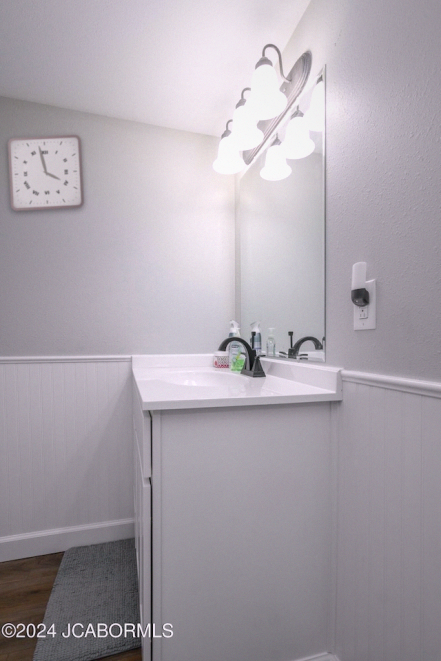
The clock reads 3 h 58 min
